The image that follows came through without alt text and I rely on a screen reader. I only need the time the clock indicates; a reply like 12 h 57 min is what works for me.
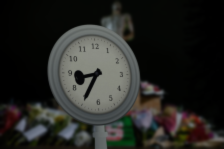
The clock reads 8 h 35 min
